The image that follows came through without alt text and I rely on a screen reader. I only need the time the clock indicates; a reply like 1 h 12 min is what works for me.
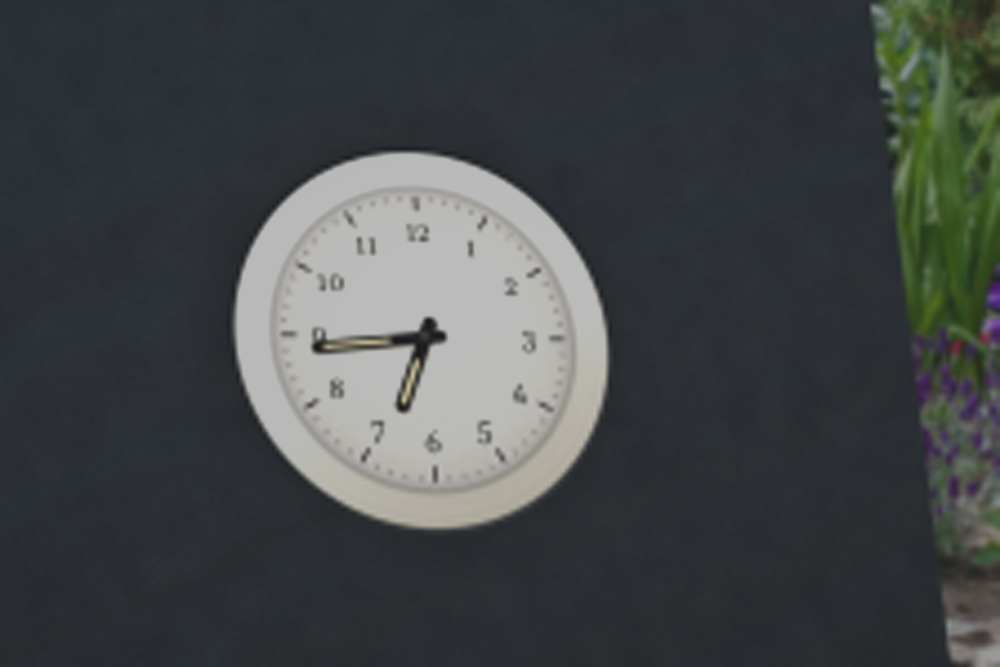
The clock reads 6 h 44 min
